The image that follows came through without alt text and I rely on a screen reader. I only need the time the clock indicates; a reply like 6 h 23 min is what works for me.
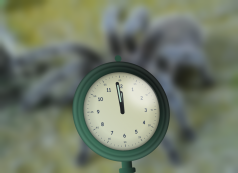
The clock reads 11 h 59 min
